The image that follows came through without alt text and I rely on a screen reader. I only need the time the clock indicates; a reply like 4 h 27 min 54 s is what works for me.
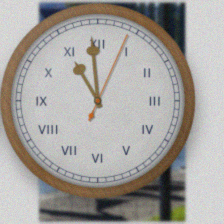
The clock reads 10 h 59 min 04 s
